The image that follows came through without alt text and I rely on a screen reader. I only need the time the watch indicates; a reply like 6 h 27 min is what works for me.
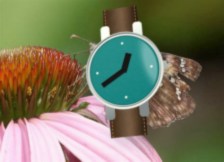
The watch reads 12 h 40 min
